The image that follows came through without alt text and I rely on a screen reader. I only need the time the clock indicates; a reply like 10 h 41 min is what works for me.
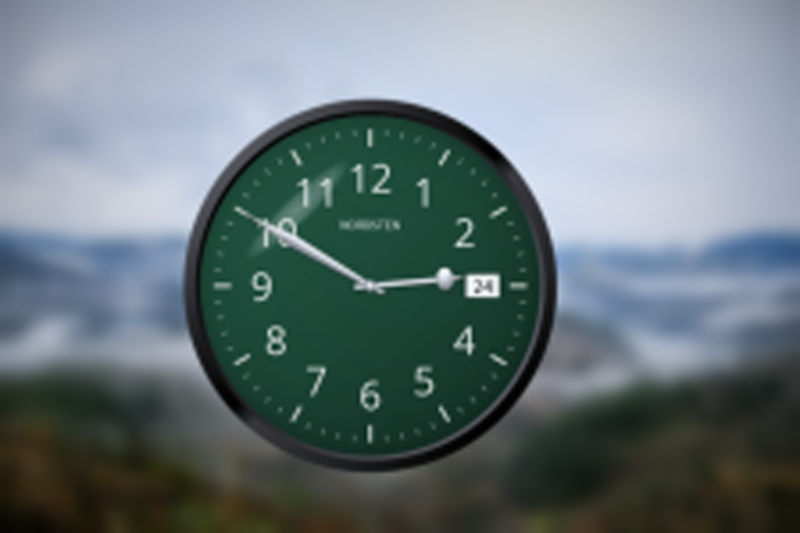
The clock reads 2 h 50 min
